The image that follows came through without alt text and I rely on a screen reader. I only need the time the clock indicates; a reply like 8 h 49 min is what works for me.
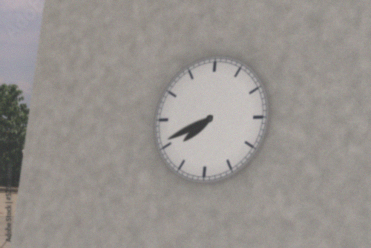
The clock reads 7 h 41 min
